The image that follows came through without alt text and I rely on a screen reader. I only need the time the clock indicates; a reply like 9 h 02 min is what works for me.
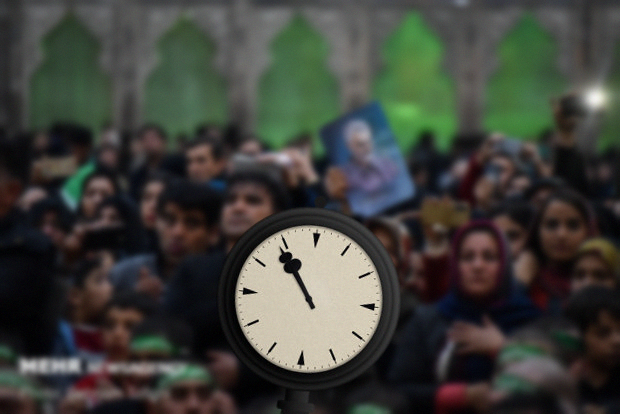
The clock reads 10 h 54 min
